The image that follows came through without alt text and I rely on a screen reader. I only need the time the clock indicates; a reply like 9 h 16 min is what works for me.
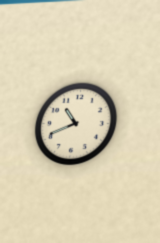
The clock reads 10 h 41 min
